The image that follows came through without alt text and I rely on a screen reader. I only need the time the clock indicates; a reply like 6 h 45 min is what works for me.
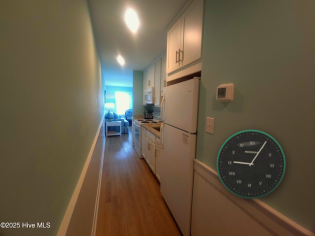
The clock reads 9 h 05 min
